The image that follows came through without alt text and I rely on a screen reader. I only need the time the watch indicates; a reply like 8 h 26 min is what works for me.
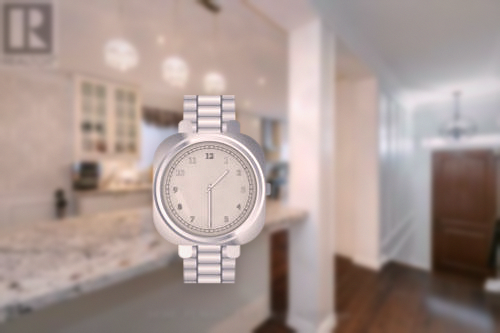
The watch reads 1 h 30 min
